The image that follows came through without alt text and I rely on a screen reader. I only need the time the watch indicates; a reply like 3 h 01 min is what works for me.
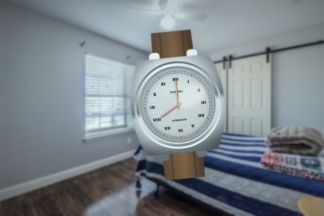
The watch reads 8 h 00 min
